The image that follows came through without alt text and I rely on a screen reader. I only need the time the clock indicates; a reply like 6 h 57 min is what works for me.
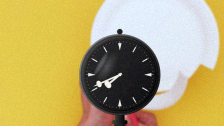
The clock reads 7 h 41 min
